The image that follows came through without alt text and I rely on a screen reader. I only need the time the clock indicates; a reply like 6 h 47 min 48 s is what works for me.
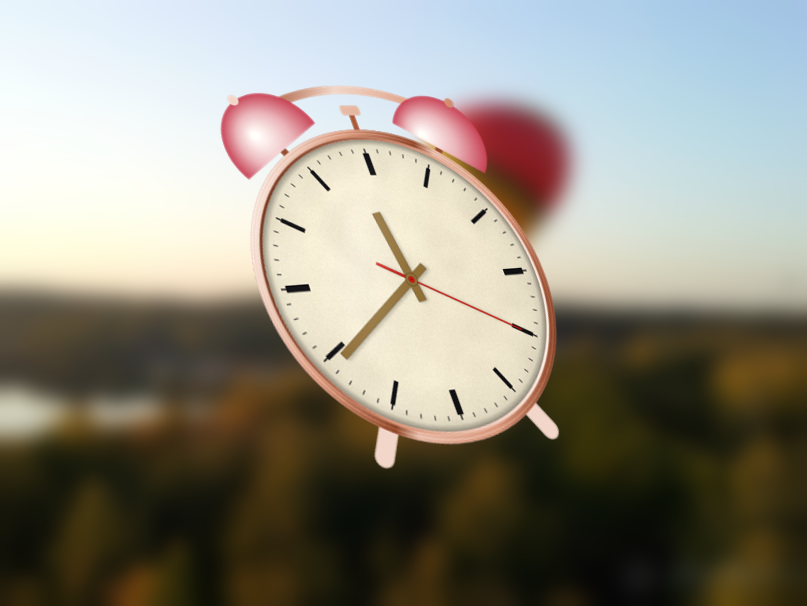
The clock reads 11 h 39 min 20 s
